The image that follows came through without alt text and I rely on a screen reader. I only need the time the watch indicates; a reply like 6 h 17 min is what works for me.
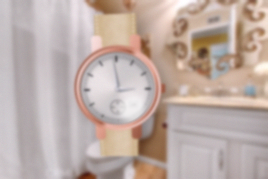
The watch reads 2 h 59 min
